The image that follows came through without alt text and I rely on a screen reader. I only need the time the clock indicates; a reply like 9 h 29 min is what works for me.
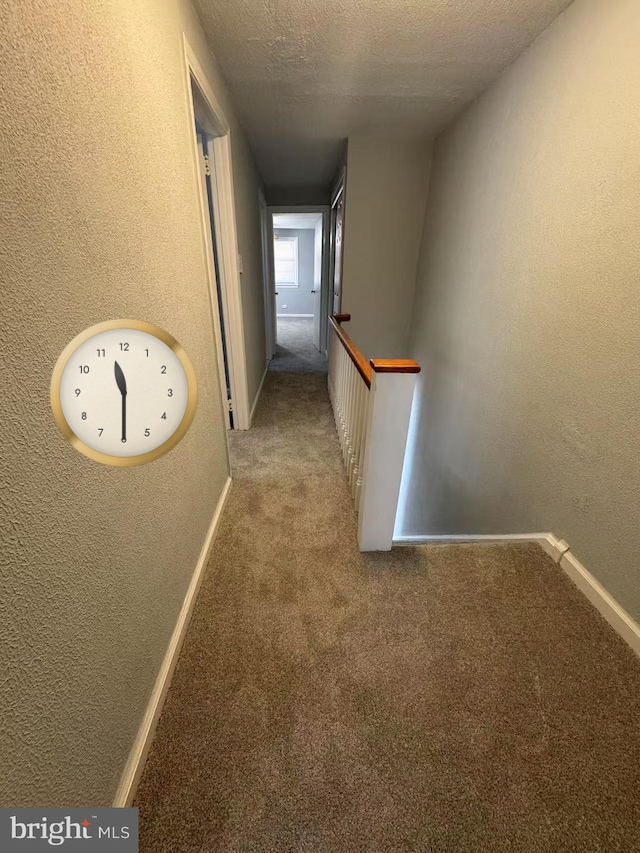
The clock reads 11 h 30 min
